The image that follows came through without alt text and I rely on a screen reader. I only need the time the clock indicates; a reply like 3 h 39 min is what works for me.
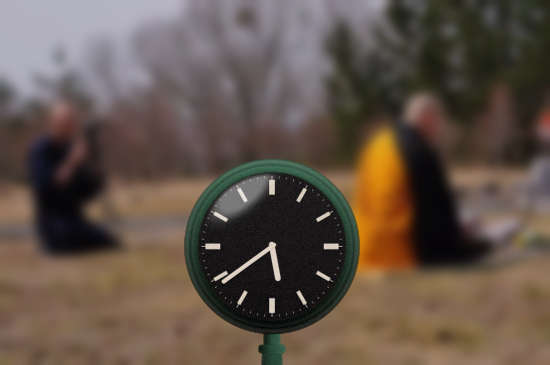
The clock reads 5 h 39 min
